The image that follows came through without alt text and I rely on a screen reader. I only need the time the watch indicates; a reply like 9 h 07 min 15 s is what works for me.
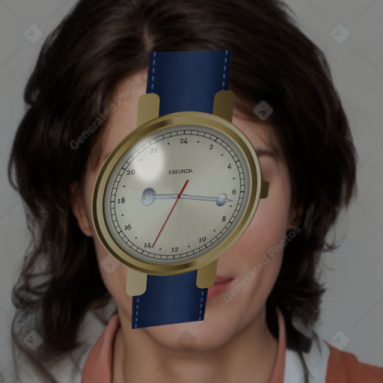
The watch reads 18 h 16 min 34 s
